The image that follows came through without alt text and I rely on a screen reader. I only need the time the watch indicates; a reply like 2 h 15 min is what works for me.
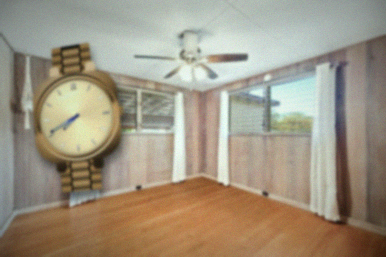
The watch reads 7 h 41 min
